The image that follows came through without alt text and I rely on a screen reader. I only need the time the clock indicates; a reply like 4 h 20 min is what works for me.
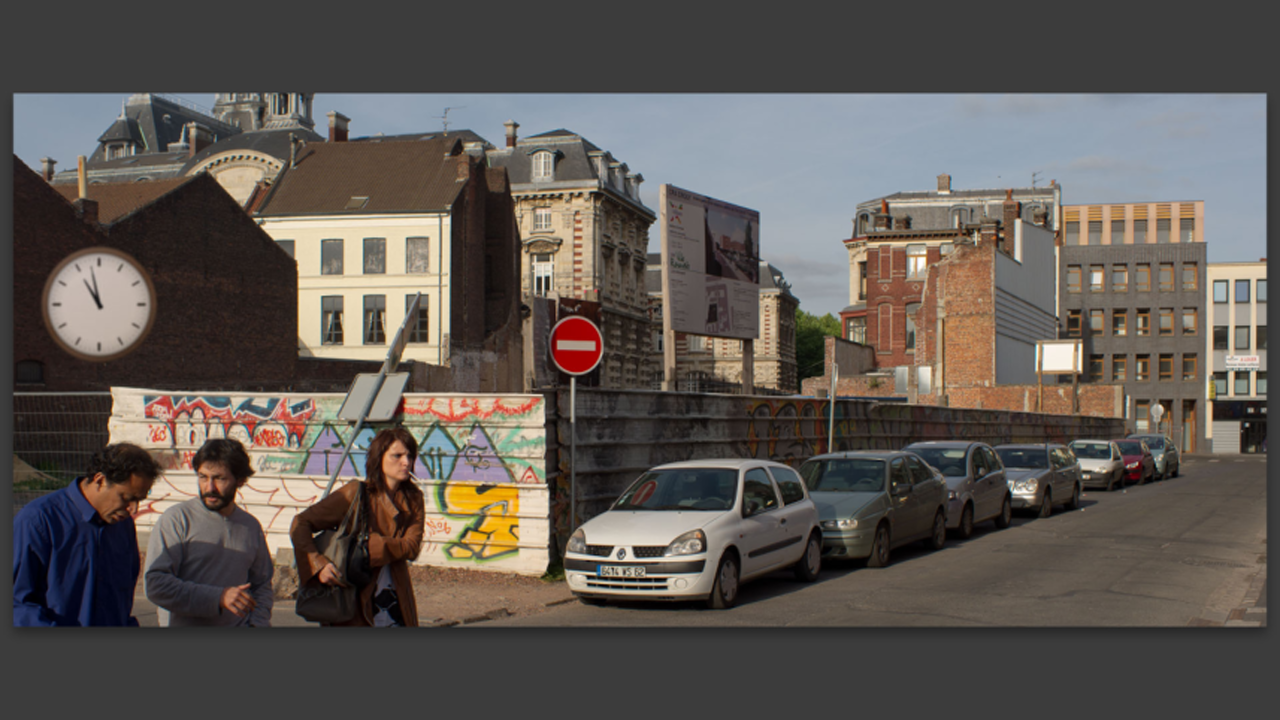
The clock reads 10 h 58 min
